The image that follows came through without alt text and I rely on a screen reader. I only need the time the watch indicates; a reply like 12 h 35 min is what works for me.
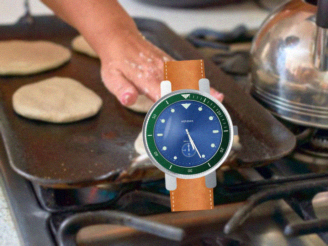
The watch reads 5 h 26 min
